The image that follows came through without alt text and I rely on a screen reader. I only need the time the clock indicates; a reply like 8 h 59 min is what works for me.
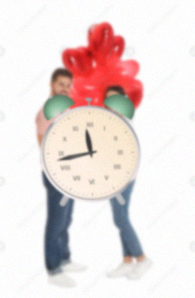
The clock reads 11 h 43 min
